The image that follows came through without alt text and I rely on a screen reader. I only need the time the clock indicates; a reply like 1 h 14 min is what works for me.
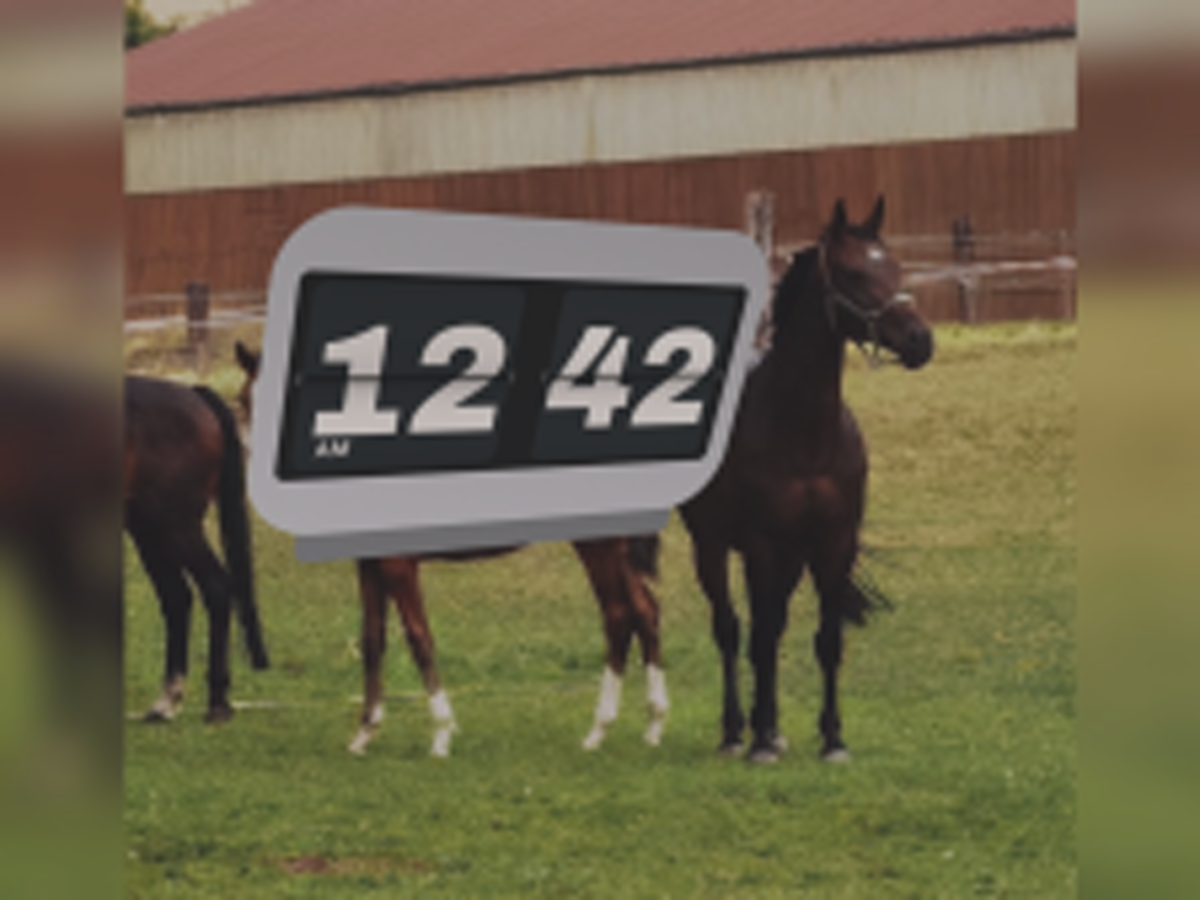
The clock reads 12 h 42 min
